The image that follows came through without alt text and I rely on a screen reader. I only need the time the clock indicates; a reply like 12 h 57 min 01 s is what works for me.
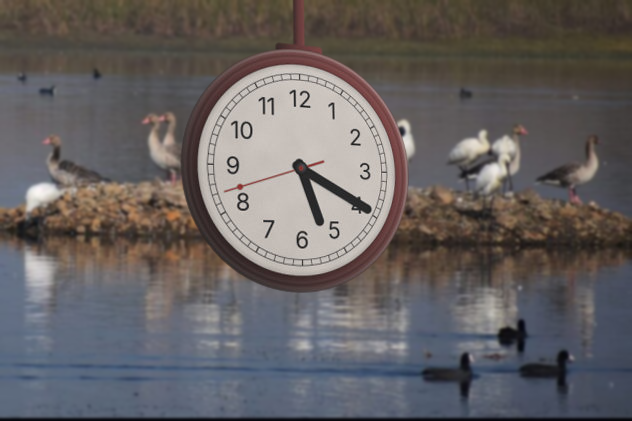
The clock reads 5 h 19 min 42 s
